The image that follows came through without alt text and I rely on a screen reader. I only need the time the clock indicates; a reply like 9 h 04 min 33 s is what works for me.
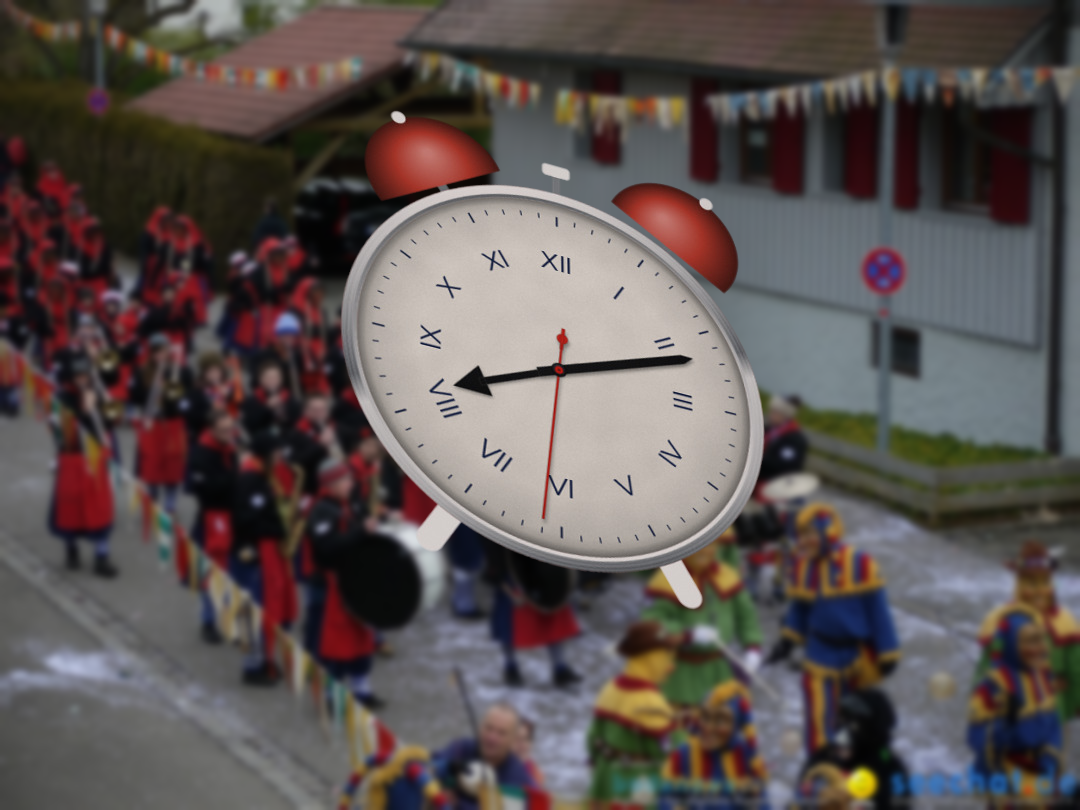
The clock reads 8 h 11 min 31 s
